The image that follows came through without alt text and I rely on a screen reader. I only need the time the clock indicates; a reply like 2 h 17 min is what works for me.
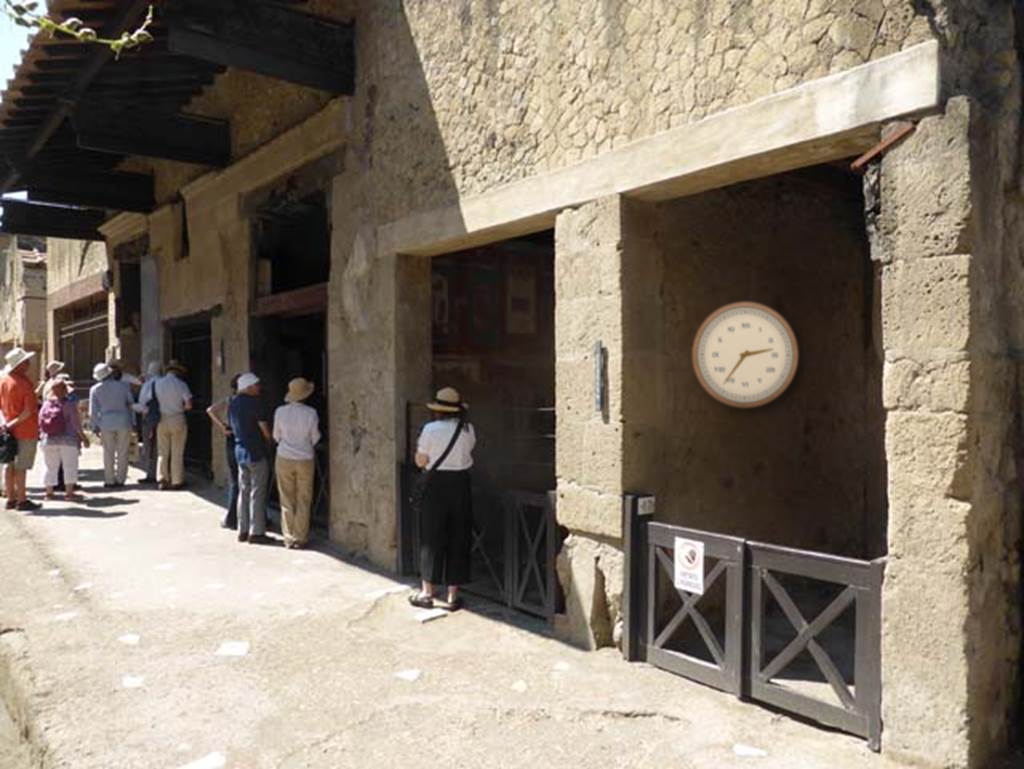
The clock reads 2 h 36 min
